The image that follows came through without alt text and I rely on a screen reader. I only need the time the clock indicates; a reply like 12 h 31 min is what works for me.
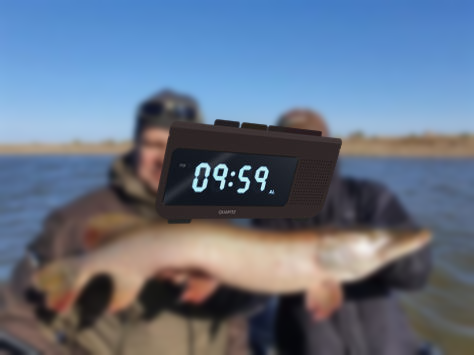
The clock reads 9 h 59 min
